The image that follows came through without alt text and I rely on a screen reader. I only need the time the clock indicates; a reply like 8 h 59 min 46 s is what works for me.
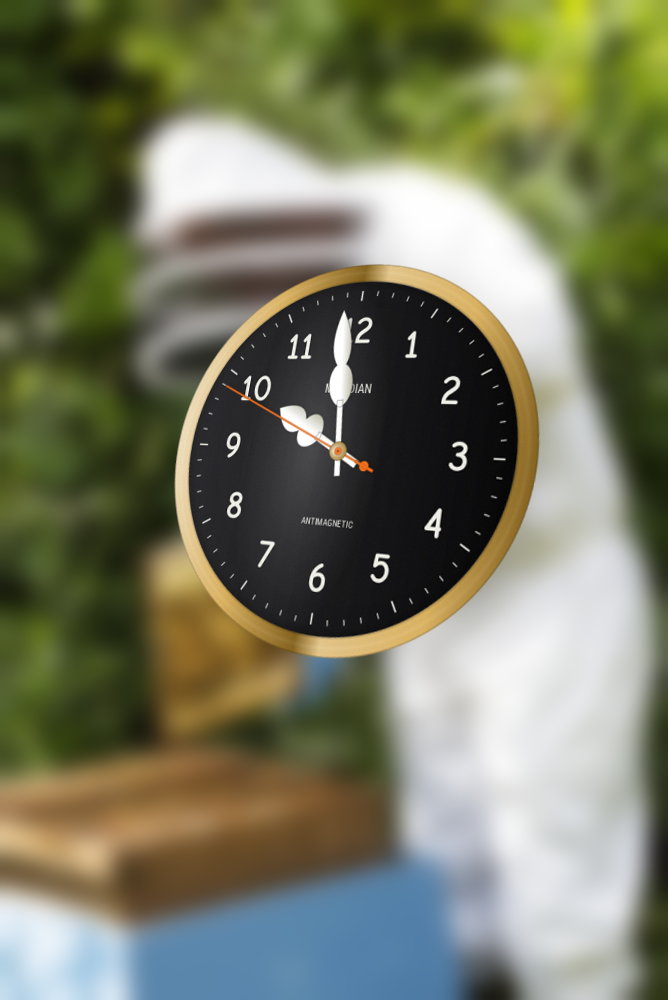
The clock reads 9 h 58 min 49 s
